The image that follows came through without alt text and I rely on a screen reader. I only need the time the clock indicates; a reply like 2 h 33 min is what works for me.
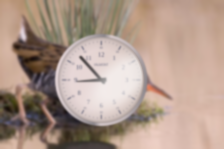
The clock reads 8 h 53 min
